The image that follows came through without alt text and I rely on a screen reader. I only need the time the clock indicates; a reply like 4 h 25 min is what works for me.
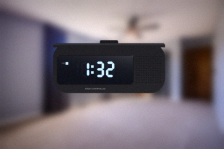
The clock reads 1 h 32 min
